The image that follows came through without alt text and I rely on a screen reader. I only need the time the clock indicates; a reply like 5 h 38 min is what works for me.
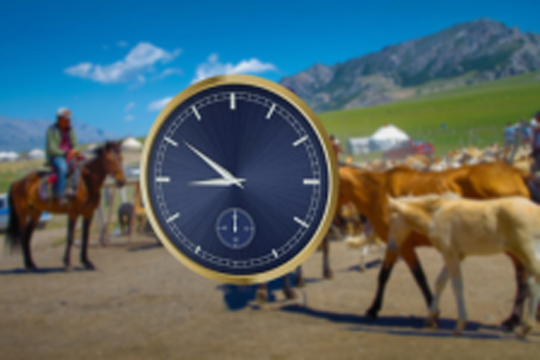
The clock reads 8 h 51 min
